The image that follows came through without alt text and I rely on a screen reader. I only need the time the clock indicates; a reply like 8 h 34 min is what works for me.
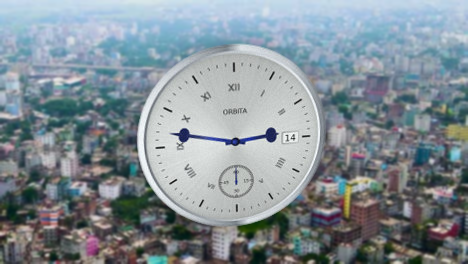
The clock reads 2 h 47 min
